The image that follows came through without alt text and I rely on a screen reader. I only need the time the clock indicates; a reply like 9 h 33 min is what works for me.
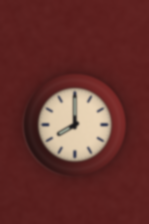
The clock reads 8 h 00 min
